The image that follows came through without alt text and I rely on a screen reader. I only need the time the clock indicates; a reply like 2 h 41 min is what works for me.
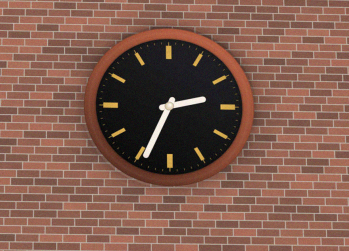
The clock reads 2 h 34 min
